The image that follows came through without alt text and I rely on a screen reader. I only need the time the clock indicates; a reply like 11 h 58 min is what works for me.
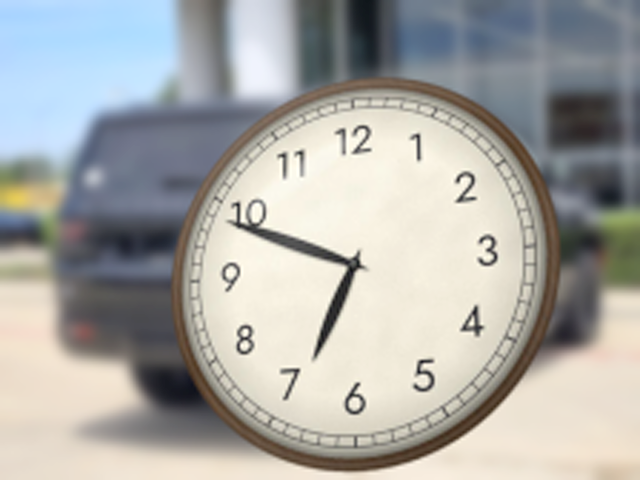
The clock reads 6 h 49 min
